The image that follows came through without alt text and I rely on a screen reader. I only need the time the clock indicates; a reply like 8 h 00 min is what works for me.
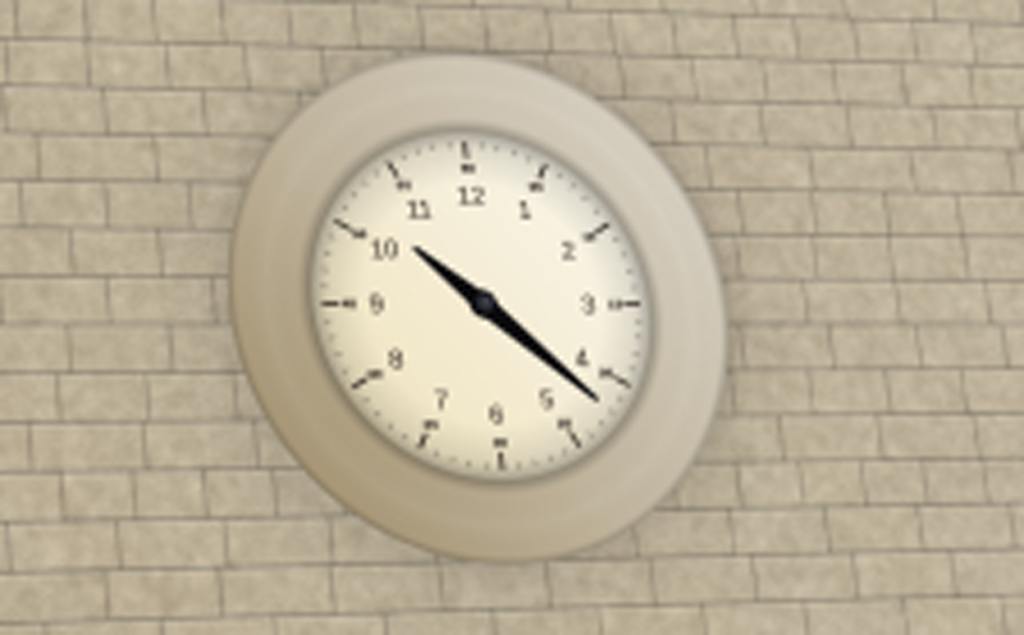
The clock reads 10 h 22 min
